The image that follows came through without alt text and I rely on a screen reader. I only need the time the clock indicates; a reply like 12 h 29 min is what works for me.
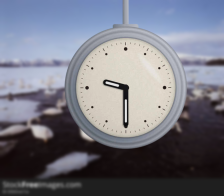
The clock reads 9 h 30 min
